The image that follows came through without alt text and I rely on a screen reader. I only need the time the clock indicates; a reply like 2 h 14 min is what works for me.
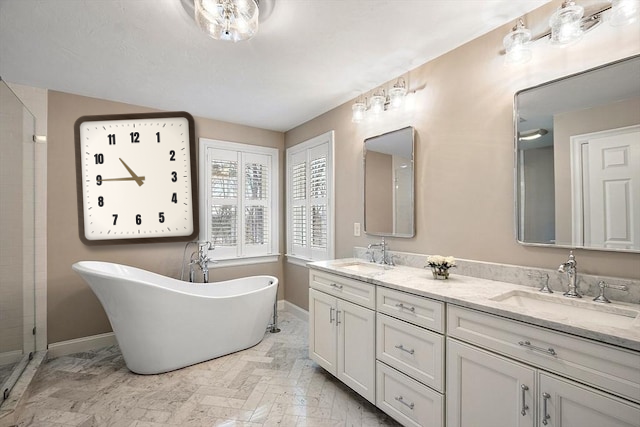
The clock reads 10 h 45 min
